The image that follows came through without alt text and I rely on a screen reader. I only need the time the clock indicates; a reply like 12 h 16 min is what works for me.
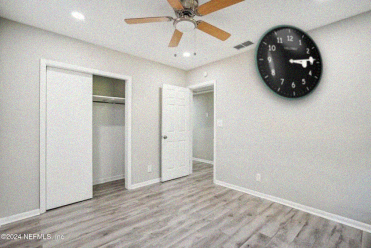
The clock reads 3 h 14 min
